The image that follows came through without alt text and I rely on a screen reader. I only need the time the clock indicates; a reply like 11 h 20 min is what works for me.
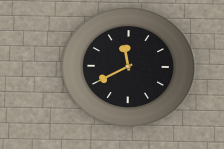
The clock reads 11 h 40 min
